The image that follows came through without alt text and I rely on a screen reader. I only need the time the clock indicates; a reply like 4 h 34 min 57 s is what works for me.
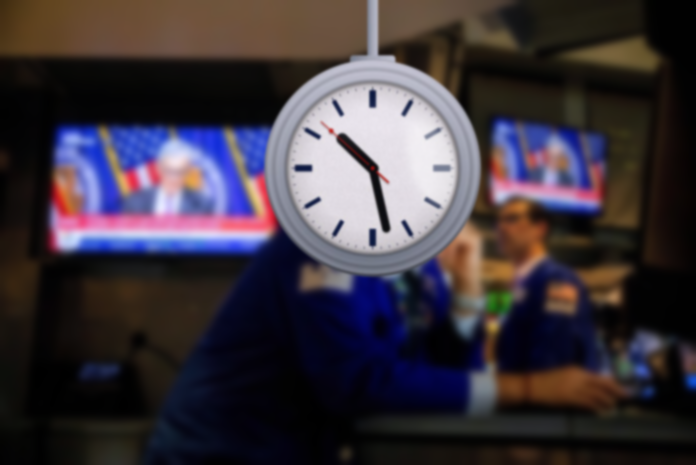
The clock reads 10 h 27 min 52 s
